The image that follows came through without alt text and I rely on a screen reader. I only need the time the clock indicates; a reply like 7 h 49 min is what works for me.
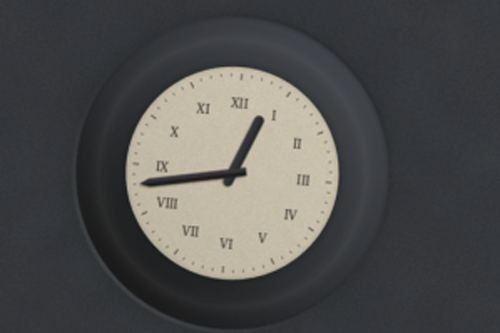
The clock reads 12 h 43 min
